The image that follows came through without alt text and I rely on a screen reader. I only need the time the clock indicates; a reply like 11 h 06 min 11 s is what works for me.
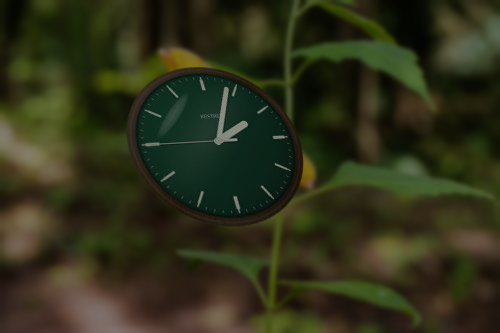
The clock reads 2 h 03 min 45 s
